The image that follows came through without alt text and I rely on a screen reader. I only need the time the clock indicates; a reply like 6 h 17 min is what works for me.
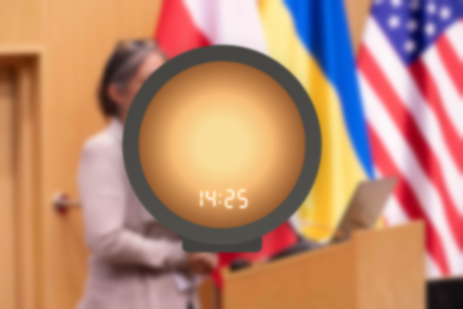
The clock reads 14 h 25 min
